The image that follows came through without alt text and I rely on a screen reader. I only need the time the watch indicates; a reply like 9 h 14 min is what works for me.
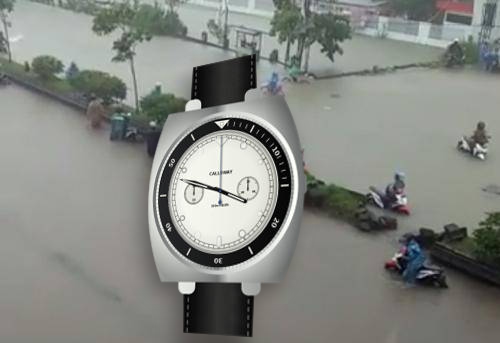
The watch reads 3 h 48 min
